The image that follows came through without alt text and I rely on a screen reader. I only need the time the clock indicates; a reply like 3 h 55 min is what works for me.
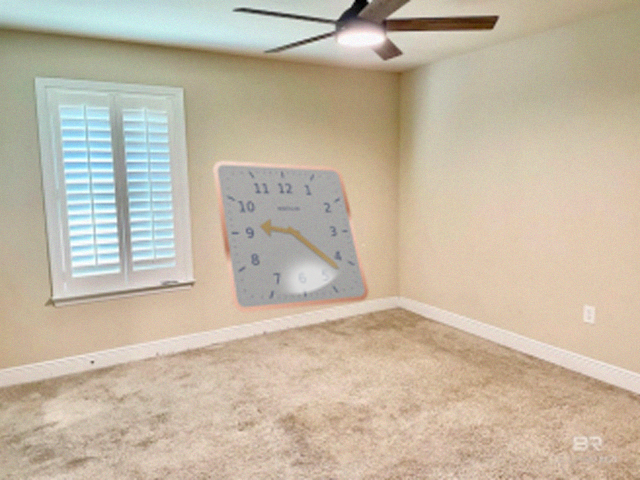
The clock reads 9 h 22 min
